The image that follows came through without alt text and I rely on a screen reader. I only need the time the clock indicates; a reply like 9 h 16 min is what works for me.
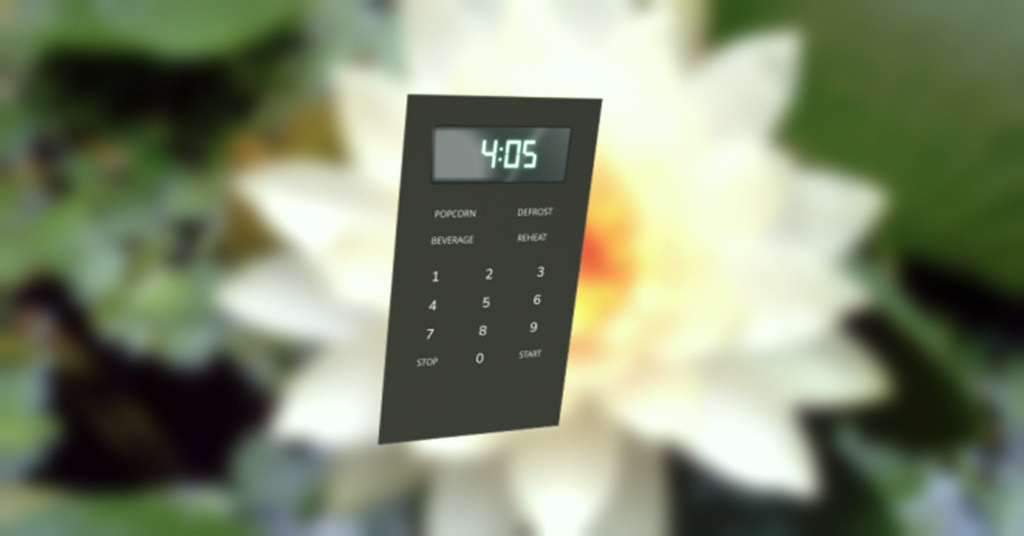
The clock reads 4 h 05 min
